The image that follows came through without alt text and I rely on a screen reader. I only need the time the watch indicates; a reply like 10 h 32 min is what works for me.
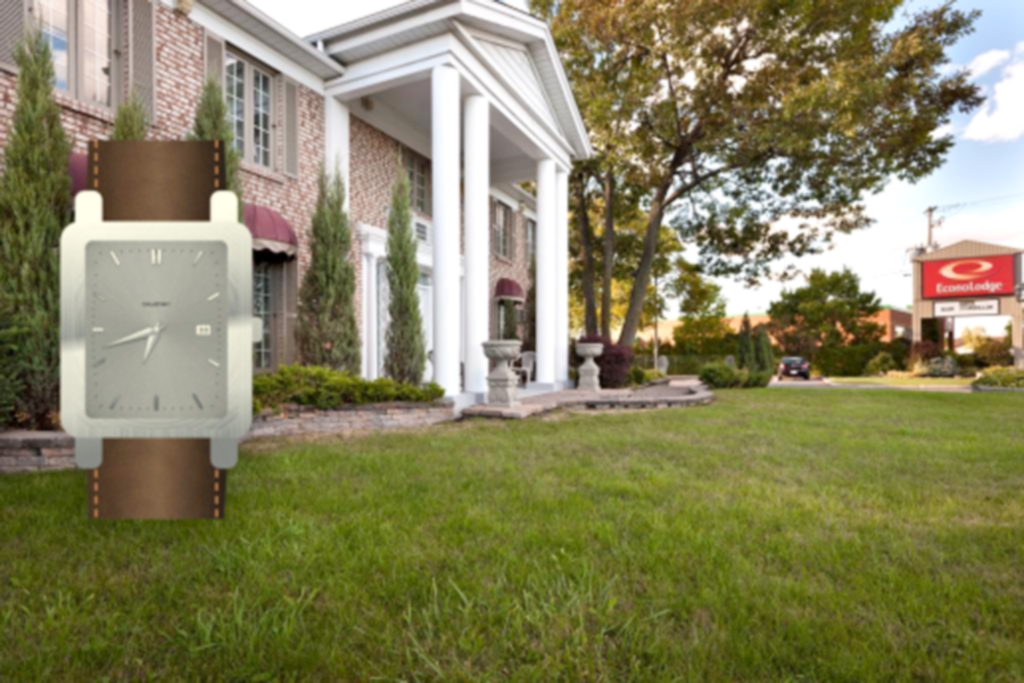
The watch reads 6 h 42 min
